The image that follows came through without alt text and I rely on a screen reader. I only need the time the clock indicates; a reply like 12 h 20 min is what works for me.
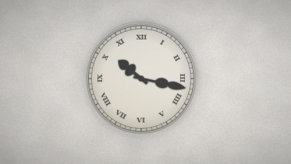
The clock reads 10 h 17 min
